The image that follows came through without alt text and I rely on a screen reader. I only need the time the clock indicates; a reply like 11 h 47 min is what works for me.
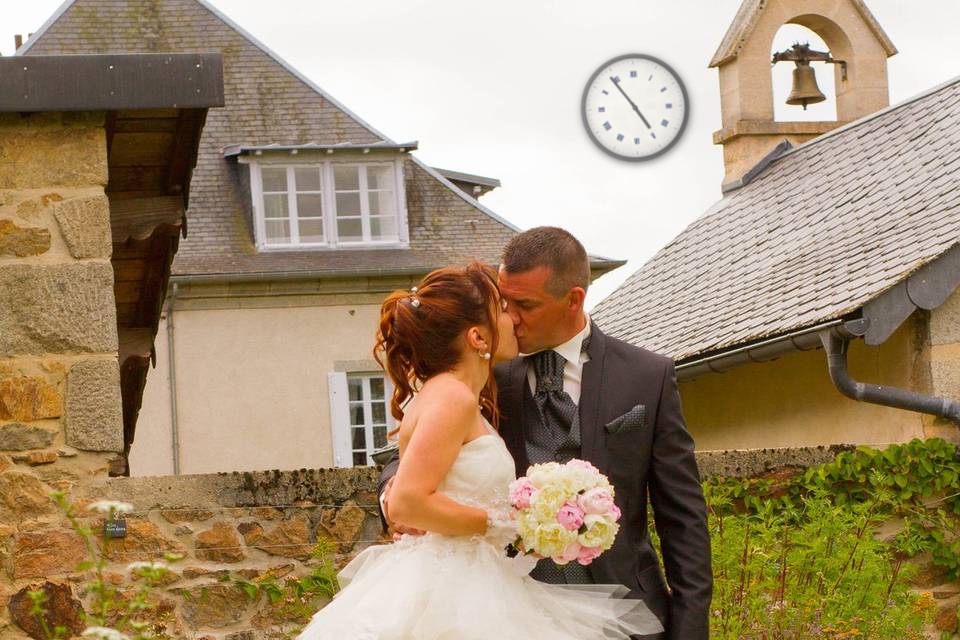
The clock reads 4 h 54 min
